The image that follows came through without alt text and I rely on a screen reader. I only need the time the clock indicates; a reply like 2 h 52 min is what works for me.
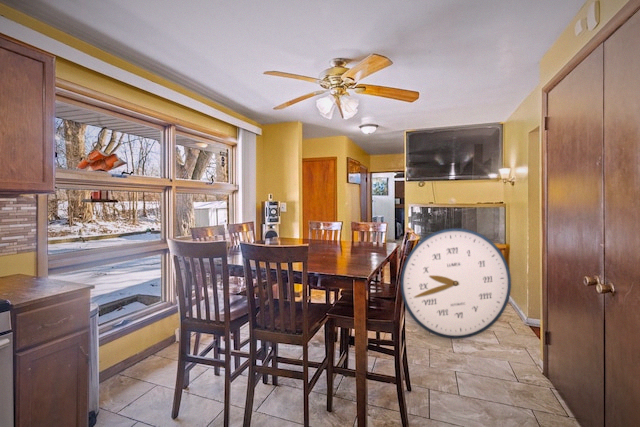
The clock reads 9 h 43 min
